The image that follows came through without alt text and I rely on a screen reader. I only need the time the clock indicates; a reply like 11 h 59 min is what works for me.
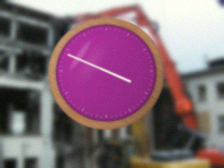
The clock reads 3 h 49 min
